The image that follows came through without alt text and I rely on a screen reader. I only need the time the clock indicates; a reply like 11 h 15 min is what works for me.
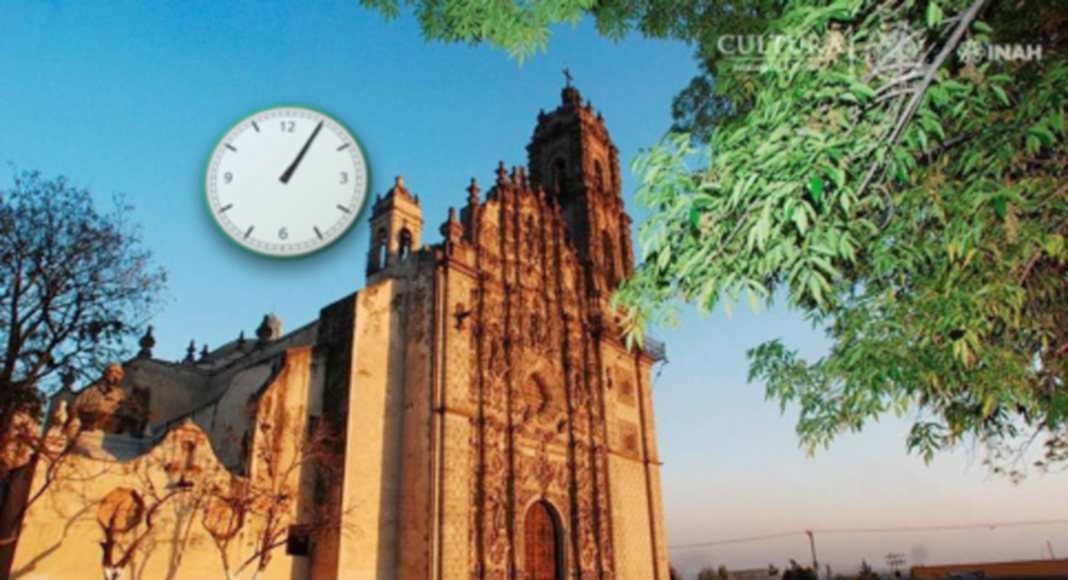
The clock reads 1 h 05 min
